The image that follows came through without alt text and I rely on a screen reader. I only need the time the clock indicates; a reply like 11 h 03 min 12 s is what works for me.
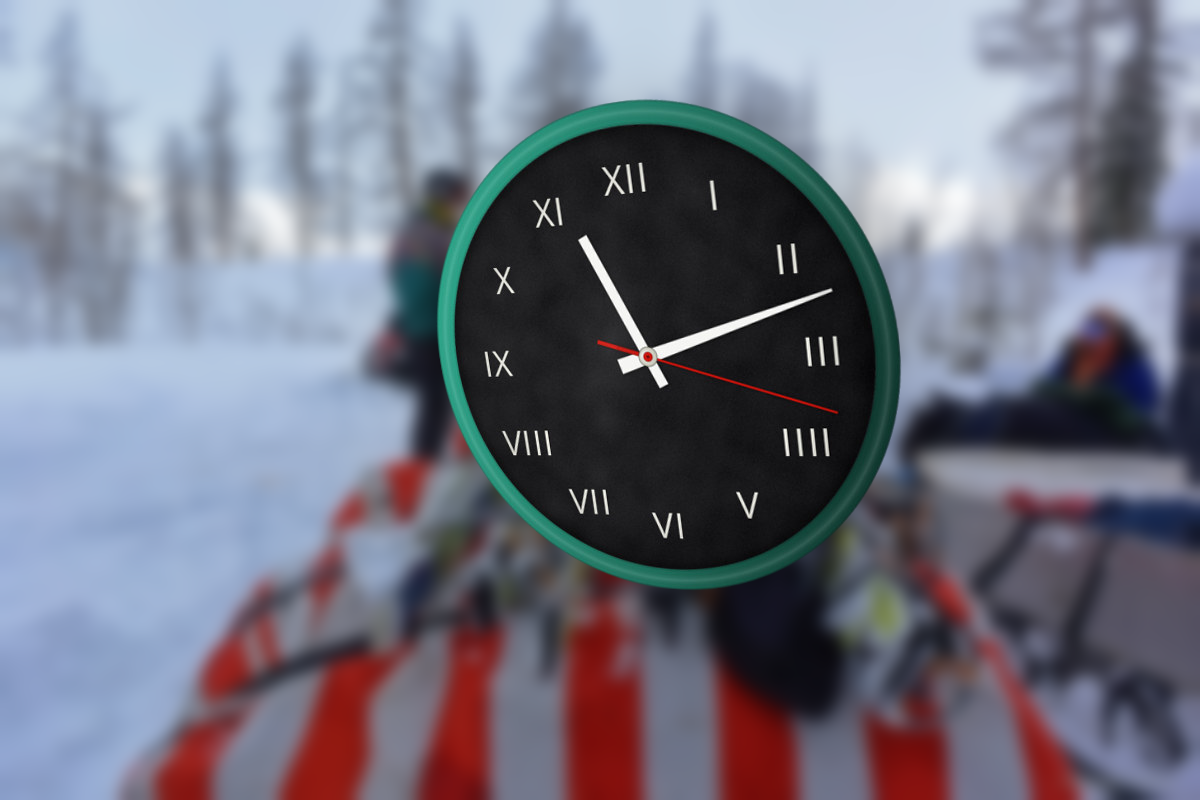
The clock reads 11 h 12 min 18 s
